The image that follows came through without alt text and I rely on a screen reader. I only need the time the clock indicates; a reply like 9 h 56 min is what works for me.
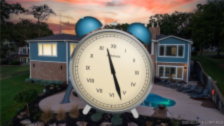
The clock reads 11 h 27 min
